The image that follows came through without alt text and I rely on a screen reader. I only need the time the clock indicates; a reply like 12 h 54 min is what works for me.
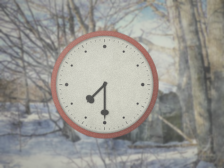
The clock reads 7 h 30 min
